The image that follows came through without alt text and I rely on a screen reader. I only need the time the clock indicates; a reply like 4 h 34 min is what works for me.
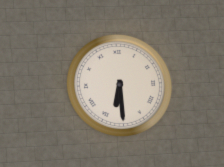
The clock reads 6 h 30 min
